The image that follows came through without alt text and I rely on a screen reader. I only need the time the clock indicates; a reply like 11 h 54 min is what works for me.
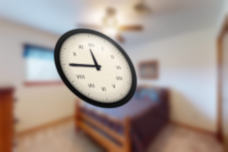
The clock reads 11 h 45 min
